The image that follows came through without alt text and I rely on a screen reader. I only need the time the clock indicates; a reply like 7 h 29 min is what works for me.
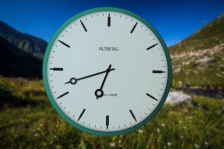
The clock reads 6 h 42 min
